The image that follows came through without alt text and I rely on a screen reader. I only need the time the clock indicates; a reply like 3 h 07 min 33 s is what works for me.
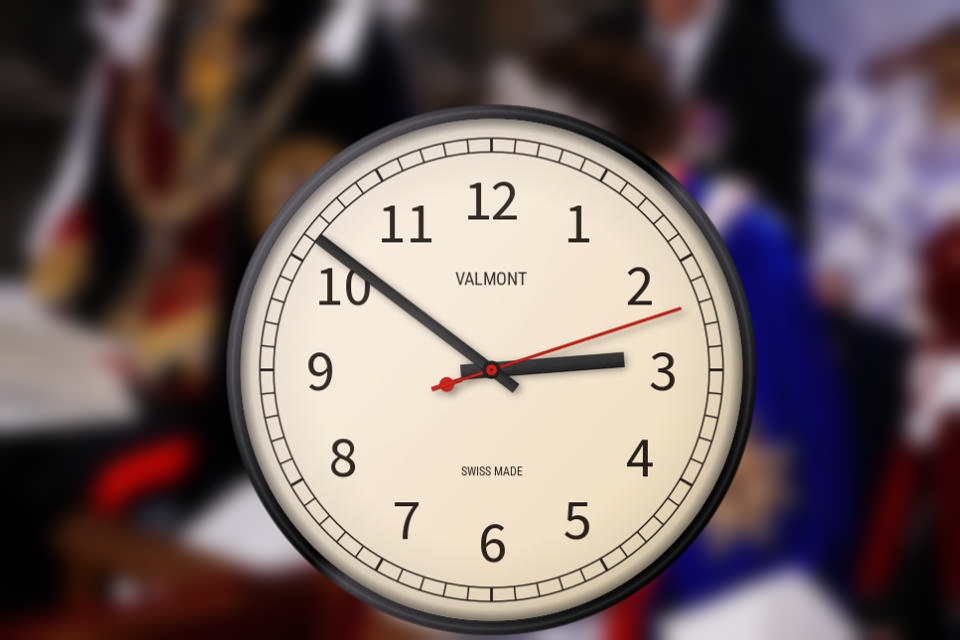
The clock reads 2 h 51 min 12 s
